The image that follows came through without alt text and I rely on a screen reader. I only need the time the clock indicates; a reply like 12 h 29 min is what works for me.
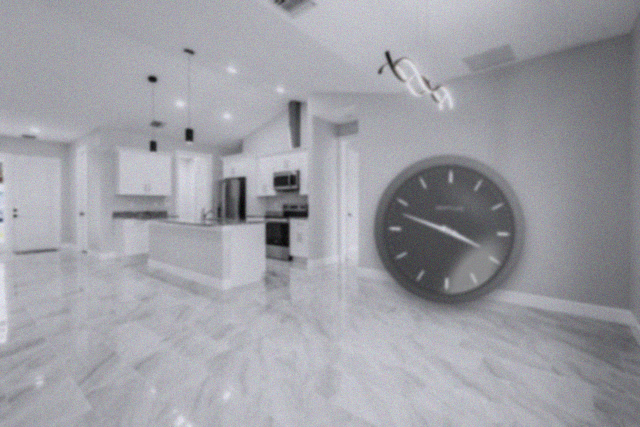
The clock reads 3 h 48 min
